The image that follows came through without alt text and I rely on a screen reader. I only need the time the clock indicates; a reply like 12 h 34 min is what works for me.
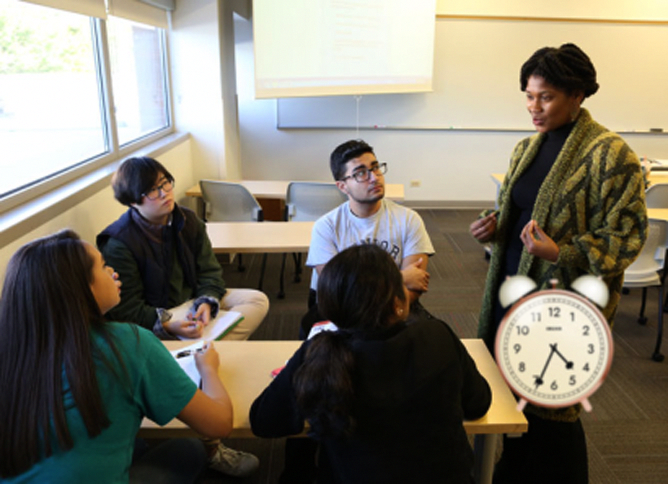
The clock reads 4 h 34 min
